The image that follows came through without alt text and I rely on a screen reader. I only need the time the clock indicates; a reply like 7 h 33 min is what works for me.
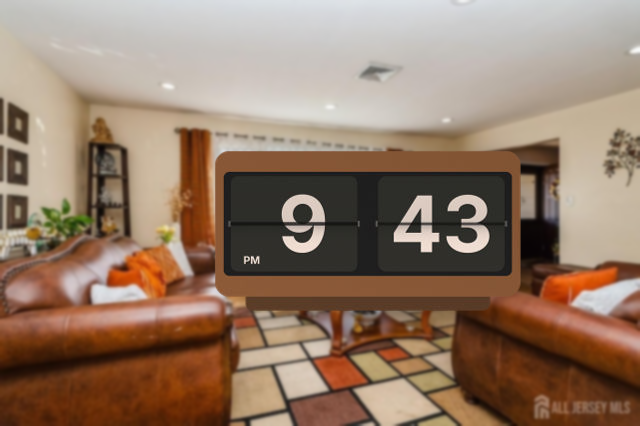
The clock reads 9 h 43 min
